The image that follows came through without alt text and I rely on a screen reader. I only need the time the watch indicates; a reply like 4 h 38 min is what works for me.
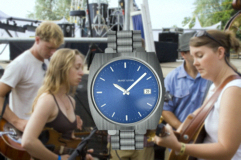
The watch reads 10 h 08 min
